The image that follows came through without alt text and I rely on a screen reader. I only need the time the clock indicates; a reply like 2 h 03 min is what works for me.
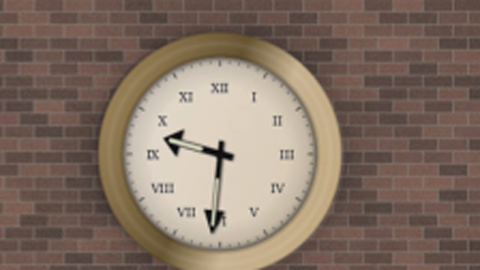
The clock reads 9 h 31 min
